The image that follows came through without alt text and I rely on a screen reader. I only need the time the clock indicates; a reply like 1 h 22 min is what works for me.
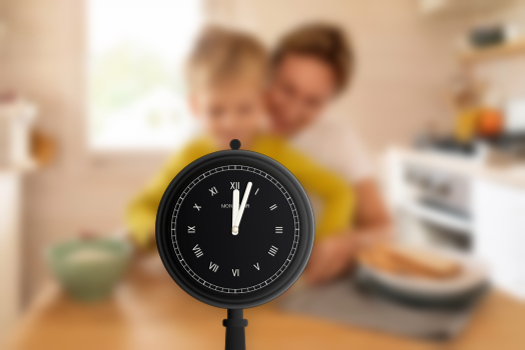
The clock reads 12 h 03 min
